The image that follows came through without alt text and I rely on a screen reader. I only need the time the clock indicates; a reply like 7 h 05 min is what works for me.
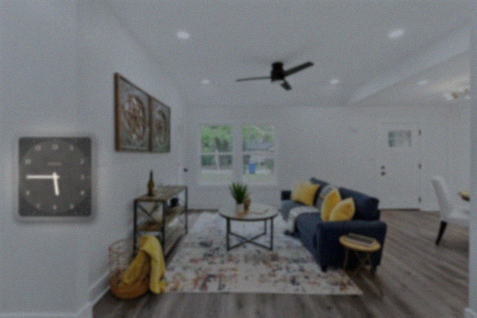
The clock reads 5 h 45 min
